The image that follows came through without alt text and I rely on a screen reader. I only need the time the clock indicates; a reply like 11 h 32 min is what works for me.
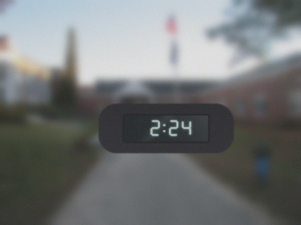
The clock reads 2 h 24 min
